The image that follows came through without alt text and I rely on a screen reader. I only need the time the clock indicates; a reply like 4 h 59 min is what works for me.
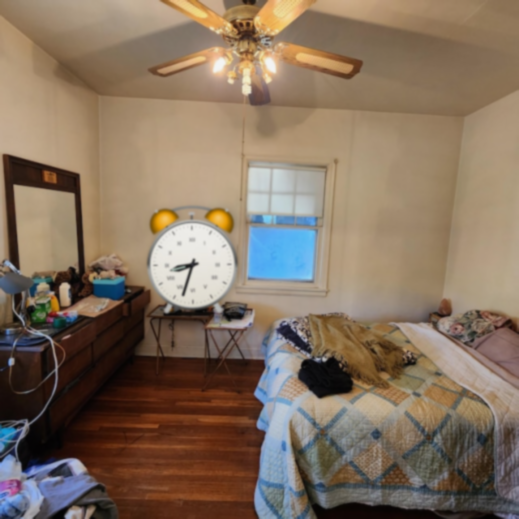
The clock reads 8 h 33 min
